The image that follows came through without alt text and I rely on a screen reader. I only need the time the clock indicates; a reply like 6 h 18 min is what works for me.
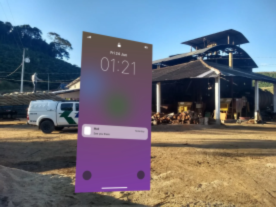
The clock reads 1 h 21 min
